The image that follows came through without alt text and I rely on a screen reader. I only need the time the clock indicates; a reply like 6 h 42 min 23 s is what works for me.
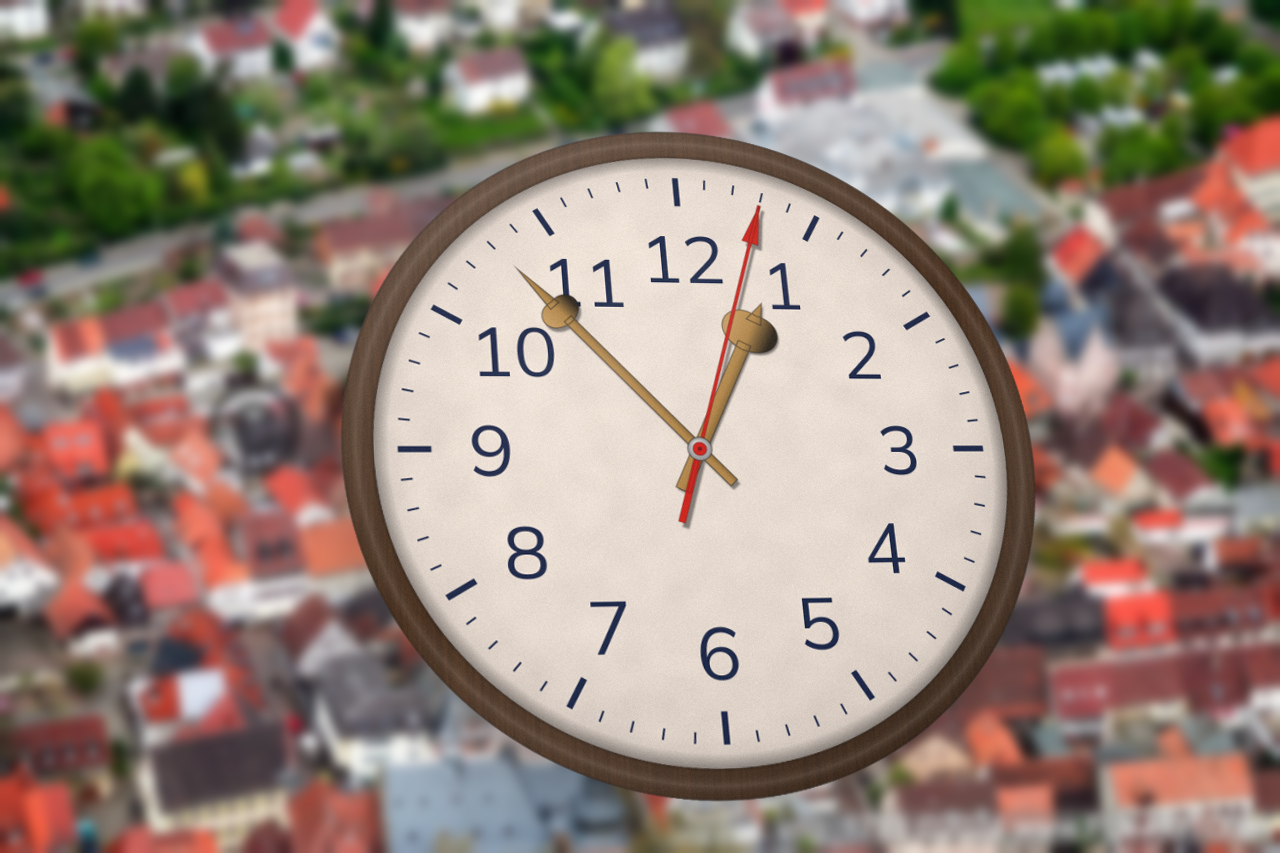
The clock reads 12 h 53 min 03 s
